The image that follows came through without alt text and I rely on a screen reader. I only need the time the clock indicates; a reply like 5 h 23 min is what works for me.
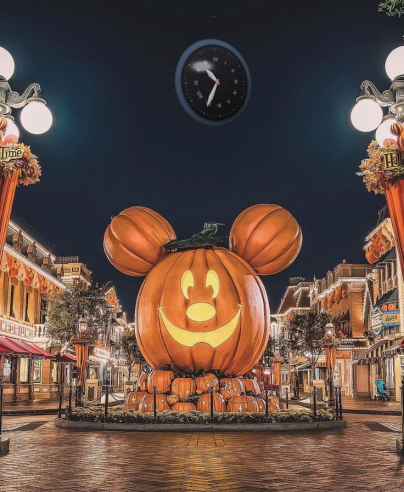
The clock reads 10 h 35 min
